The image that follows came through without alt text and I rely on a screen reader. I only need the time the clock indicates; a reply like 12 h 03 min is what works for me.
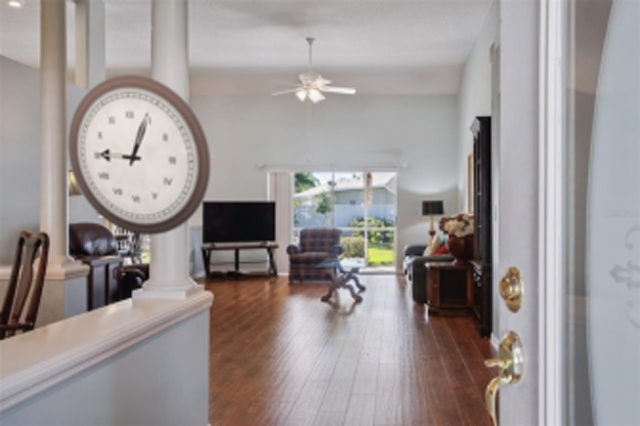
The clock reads 9 h 04 min
